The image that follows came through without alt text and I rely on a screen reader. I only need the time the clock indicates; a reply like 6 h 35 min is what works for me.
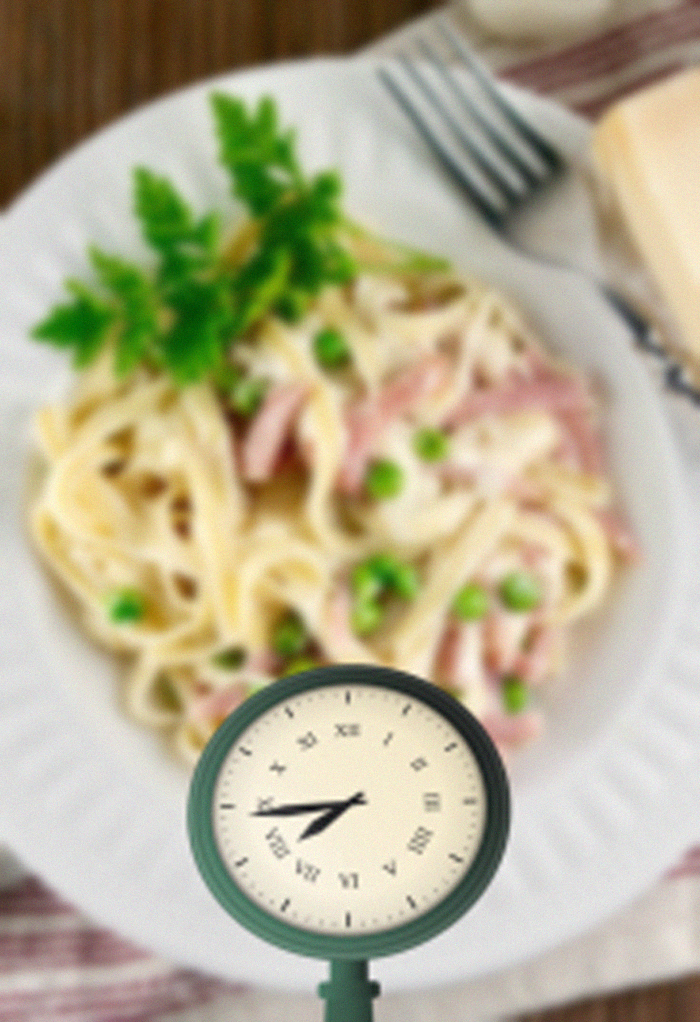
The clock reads 7 h 44 min
